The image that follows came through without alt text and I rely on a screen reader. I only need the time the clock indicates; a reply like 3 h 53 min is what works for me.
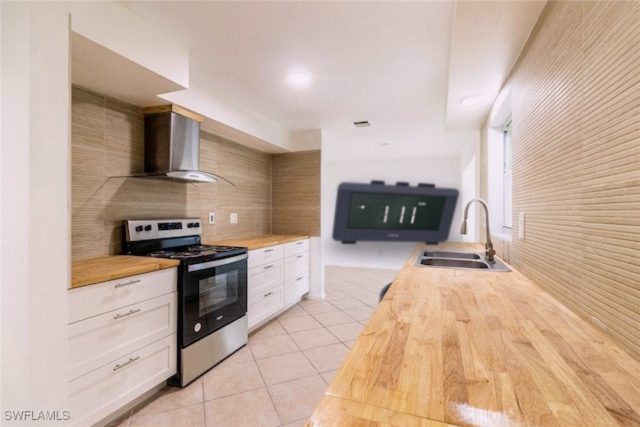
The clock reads 1 h 11 min
